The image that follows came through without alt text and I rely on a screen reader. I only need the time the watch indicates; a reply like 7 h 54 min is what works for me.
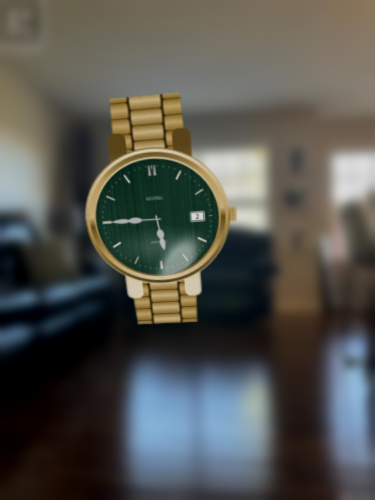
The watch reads 5 h 45 min
